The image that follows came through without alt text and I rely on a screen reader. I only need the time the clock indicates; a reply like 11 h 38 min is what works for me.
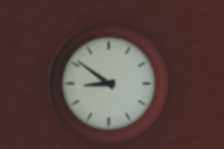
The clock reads 8 h 51 min
